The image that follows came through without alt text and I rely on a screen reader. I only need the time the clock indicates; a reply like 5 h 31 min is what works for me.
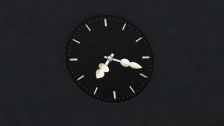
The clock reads 7 h 18 min
